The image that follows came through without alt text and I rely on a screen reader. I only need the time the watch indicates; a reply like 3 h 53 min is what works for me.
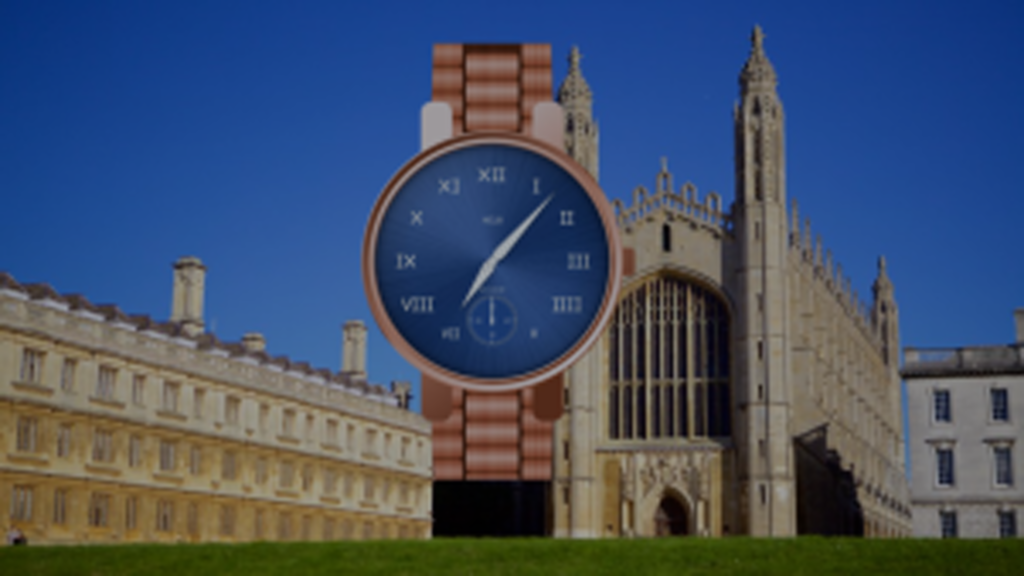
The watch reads 7 h 07 min
